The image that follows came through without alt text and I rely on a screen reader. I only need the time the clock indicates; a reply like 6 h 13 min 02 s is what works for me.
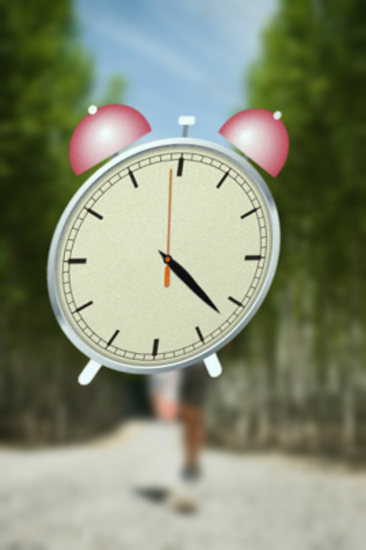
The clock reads 4 h 21 min 59 s
